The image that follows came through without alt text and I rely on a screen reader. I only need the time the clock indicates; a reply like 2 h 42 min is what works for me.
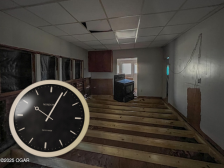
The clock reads 10 h 04 min
